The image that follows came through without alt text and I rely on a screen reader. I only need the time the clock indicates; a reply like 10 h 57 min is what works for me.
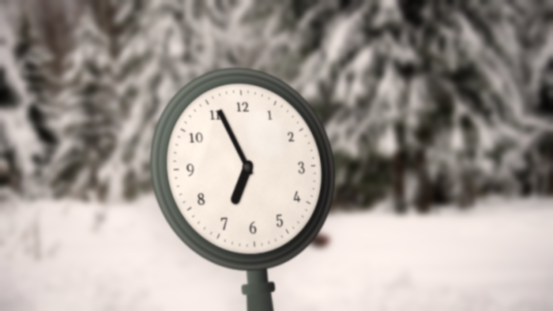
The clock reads 6 h 56 min
